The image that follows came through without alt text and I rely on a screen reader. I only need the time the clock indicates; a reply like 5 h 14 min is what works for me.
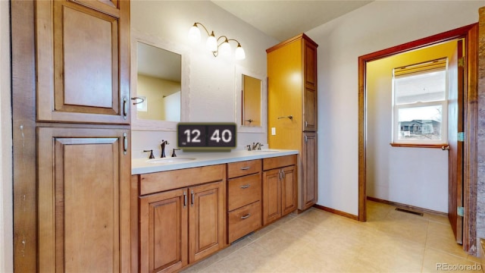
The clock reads 12 h 40 min
